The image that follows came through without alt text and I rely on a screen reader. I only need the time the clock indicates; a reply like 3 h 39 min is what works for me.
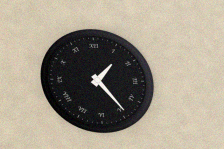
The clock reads 1 h 24 min
